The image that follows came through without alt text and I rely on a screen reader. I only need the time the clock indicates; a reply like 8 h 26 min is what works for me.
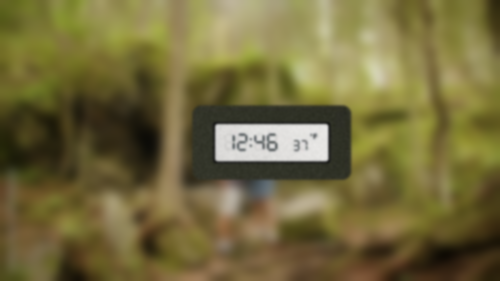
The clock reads 12 h 46 min
